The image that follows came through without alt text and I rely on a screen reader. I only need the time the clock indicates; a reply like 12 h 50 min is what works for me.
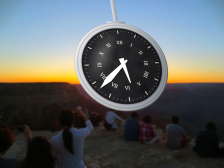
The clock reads 5 h 38 min
